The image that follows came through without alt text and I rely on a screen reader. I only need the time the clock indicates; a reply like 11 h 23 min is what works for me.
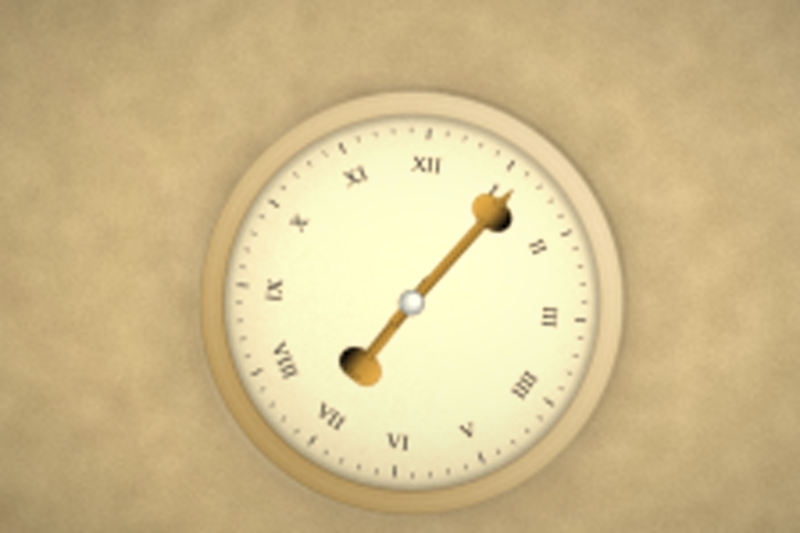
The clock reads 7 h 06 min
